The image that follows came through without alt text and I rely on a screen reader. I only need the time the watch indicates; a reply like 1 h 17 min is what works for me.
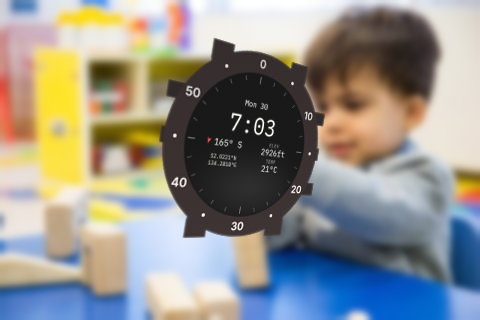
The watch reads 7 h 03 min
